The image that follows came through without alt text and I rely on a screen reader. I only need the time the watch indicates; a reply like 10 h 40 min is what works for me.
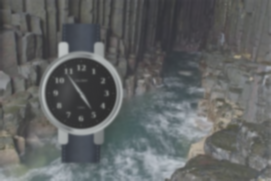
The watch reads 4 h 54 min
